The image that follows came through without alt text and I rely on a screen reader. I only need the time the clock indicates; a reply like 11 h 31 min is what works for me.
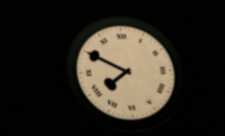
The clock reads 7 h 50 min
